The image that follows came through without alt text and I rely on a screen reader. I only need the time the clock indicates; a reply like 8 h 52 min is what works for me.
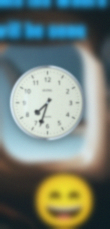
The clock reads 7 h 33 min
